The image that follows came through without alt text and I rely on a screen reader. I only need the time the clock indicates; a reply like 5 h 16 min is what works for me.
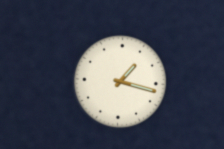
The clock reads 1 h 17 min
